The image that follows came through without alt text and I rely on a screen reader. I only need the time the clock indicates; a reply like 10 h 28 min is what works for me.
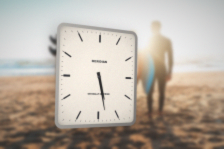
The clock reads 5 h 28 min
